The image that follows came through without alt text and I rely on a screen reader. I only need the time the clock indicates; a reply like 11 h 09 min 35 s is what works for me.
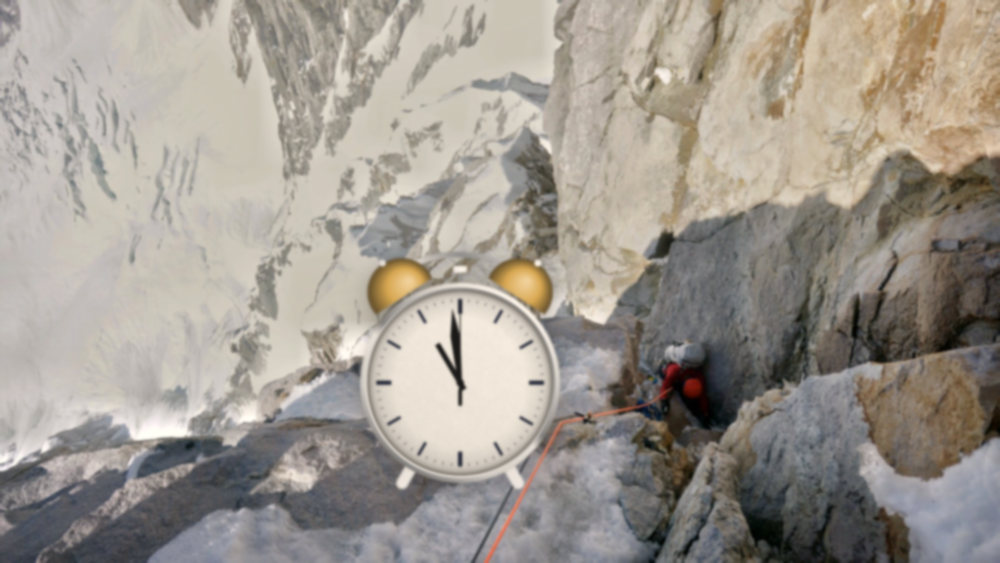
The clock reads 10 h 59 min 00 s
